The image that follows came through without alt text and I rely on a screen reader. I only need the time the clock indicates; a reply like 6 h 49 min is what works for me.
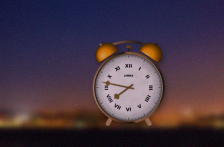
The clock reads 7 h 47 min
